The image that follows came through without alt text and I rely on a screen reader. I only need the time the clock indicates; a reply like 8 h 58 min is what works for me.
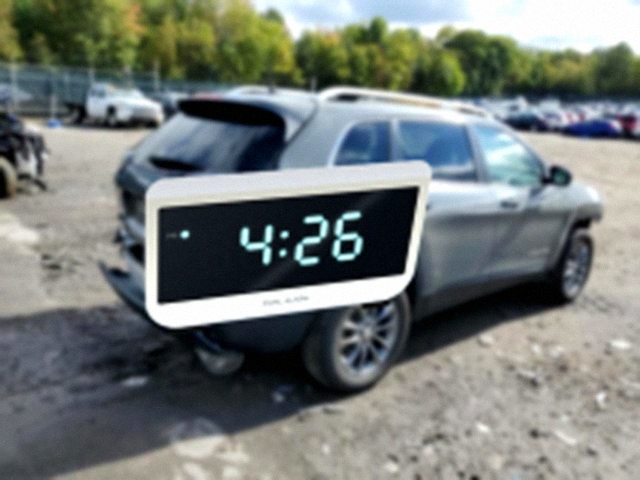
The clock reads 4 h 26 min
